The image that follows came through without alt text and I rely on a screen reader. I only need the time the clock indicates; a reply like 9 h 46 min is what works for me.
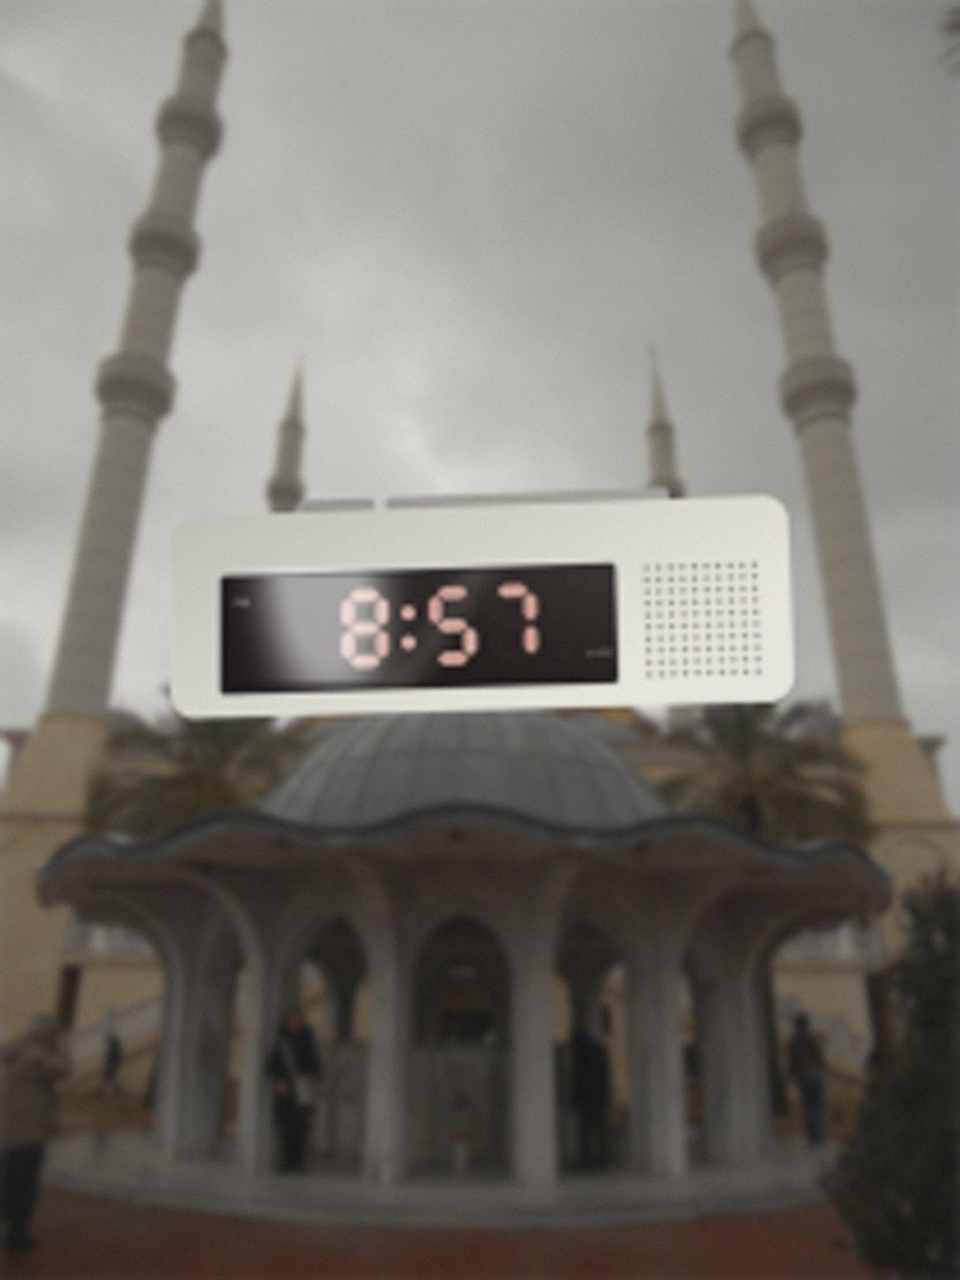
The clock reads 8 h 57 min
